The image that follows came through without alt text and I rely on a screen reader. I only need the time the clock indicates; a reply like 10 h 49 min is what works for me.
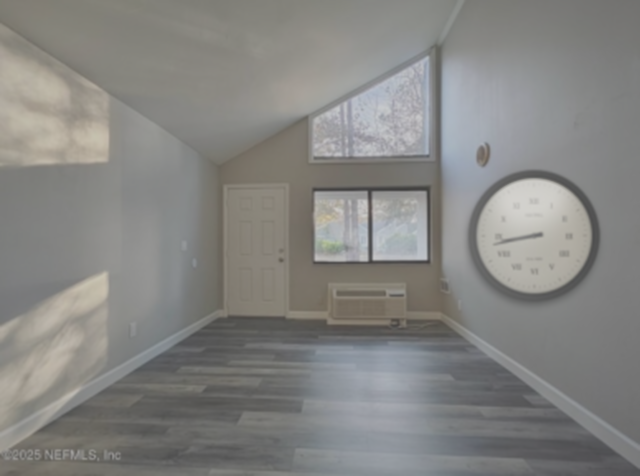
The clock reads 8 h 43 min
